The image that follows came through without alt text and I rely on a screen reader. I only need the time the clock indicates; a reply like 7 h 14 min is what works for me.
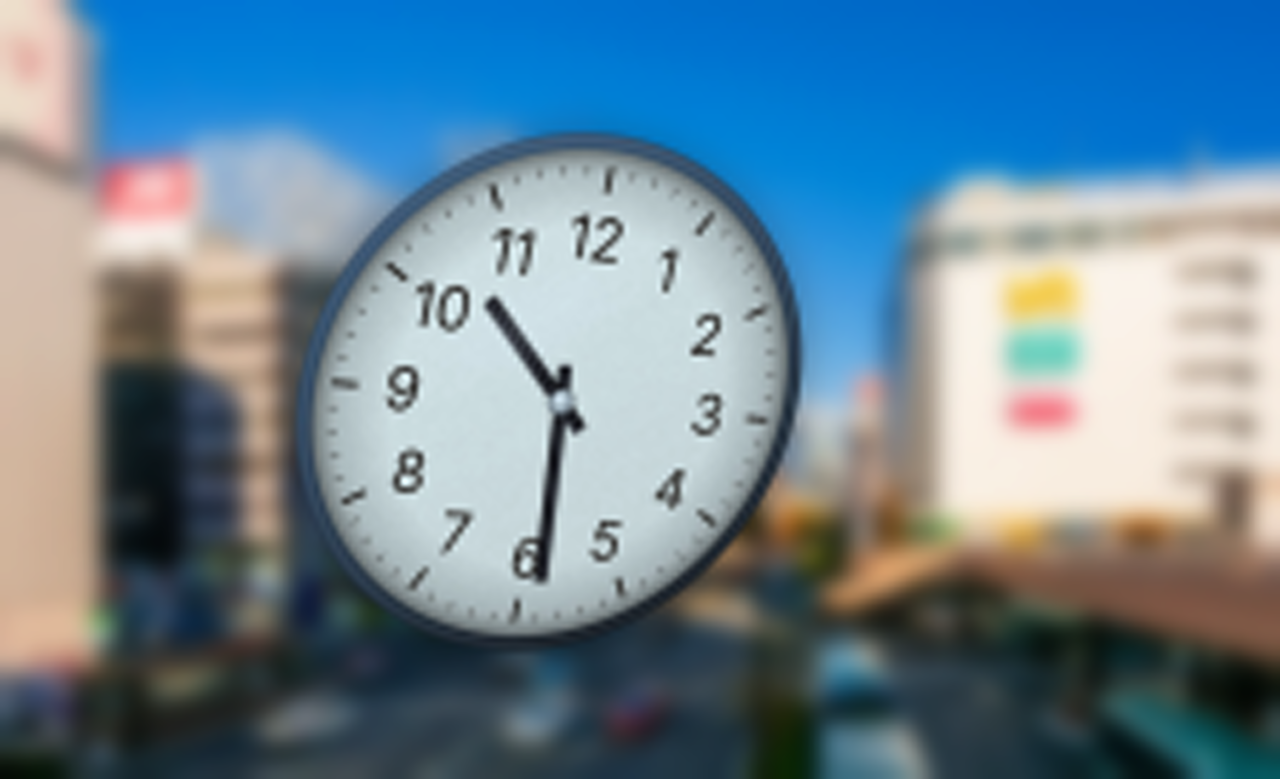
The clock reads 10 h 29 min
